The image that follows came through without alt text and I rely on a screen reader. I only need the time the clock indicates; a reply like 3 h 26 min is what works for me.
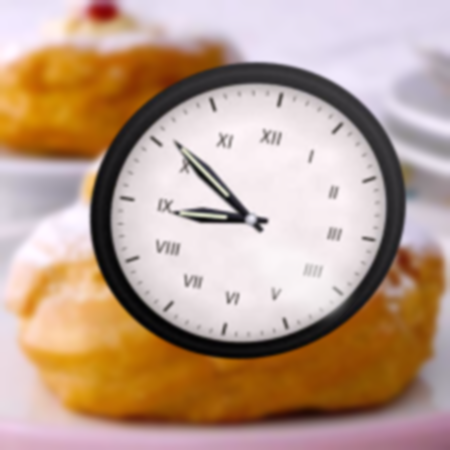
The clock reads 8 h 51 min
